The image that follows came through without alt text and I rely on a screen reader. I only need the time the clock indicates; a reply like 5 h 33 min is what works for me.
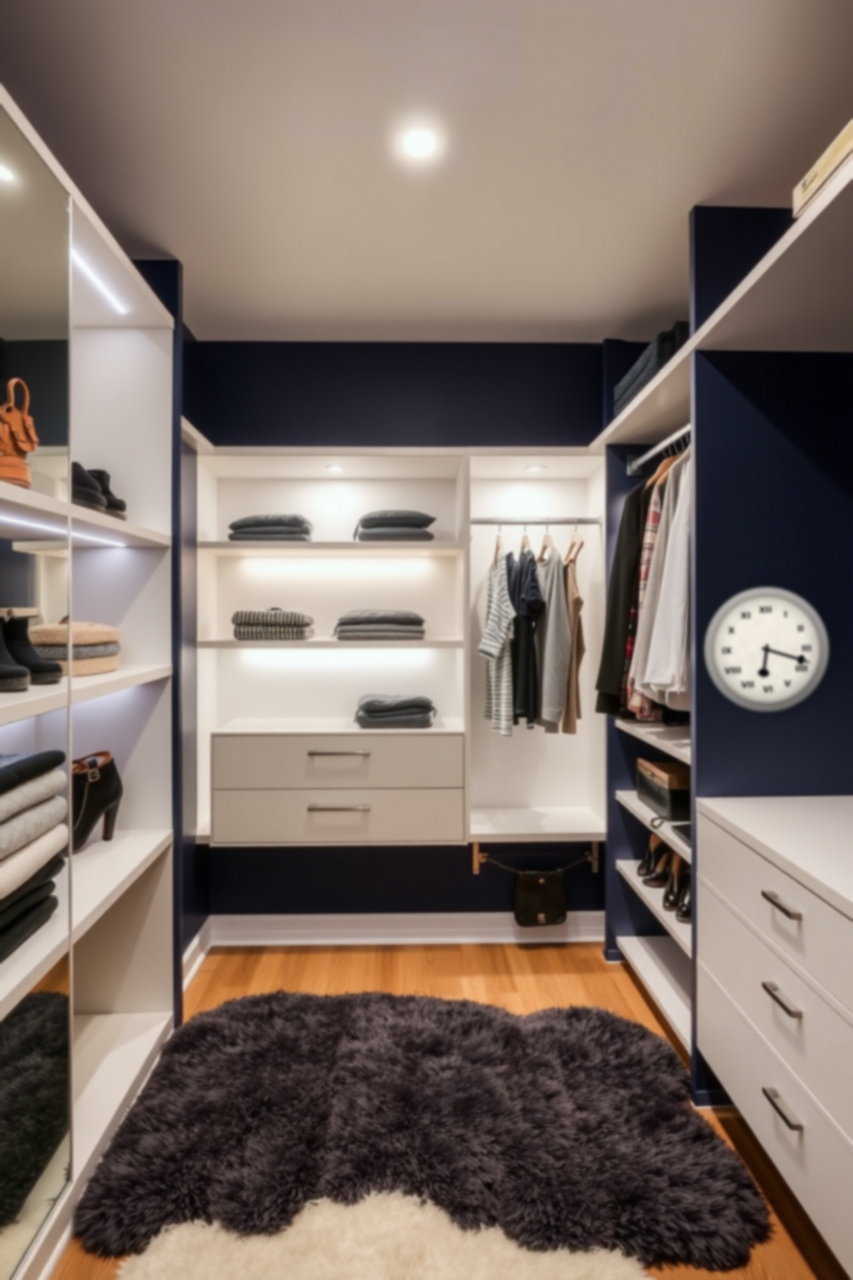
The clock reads 6 h 18 min
